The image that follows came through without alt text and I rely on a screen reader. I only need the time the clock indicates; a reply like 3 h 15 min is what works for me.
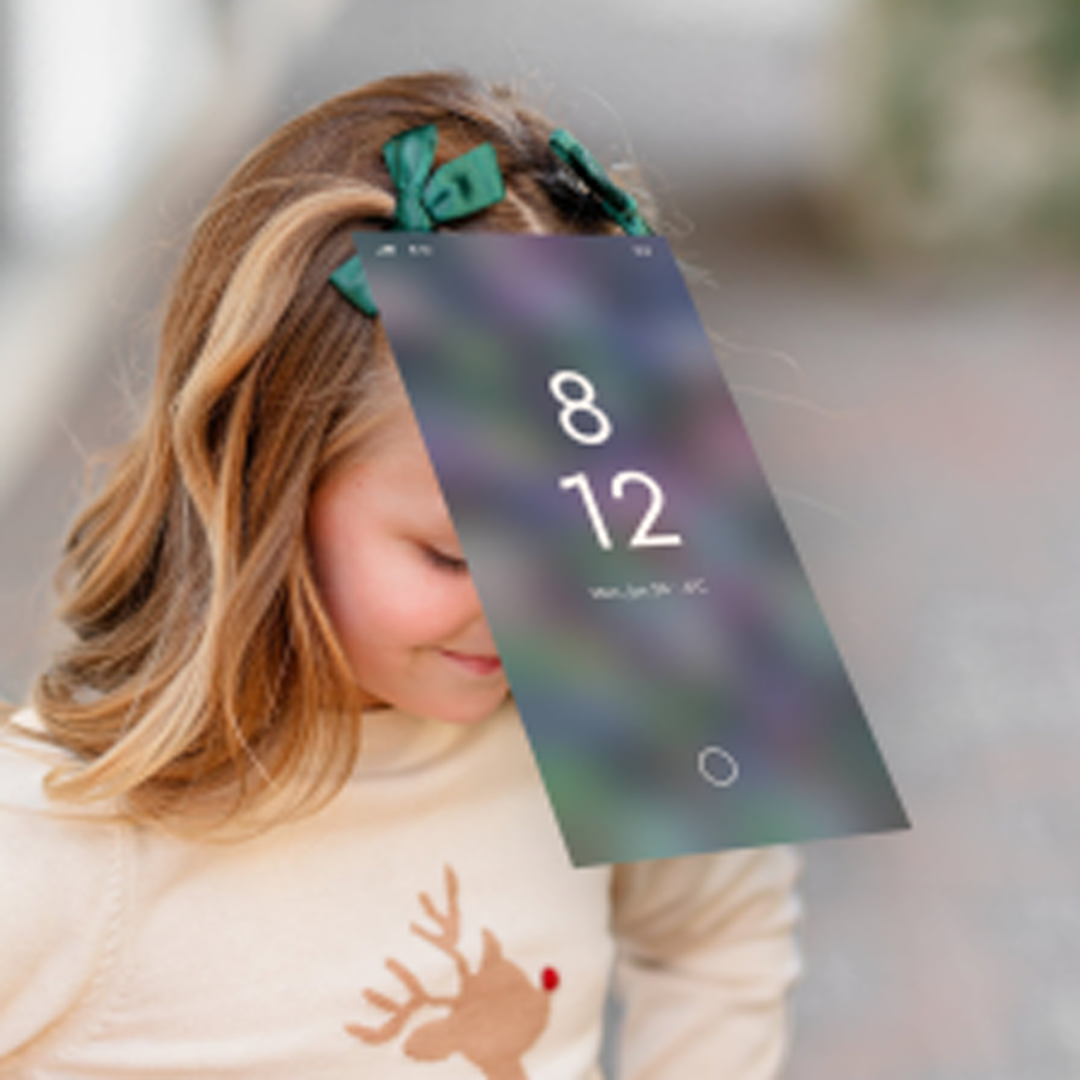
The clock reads 8 h 12 min
